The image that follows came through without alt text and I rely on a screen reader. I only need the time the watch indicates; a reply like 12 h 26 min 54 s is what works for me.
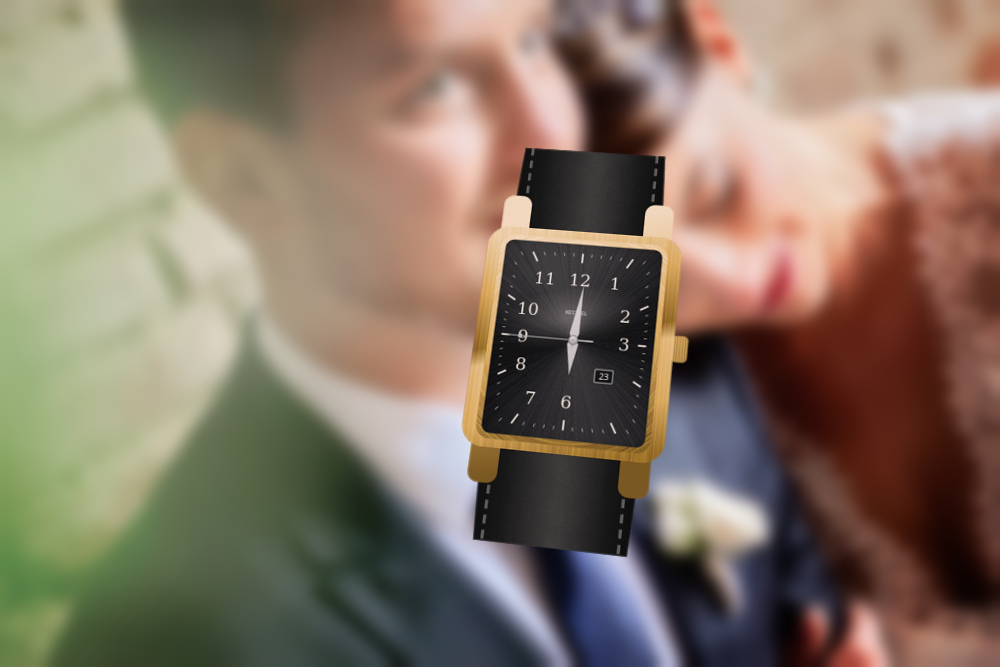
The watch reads 6 h 00 min 45 s
